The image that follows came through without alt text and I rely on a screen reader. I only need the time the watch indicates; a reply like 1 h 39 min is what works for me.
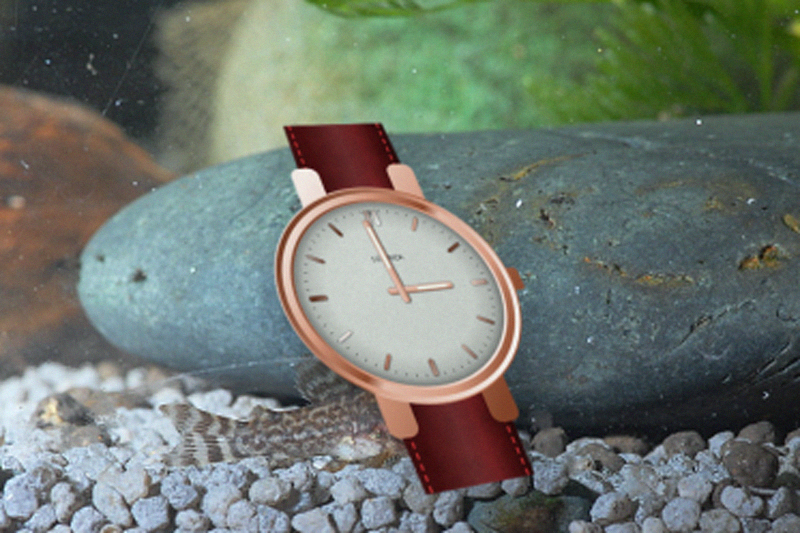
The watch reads 2 h 59 min
